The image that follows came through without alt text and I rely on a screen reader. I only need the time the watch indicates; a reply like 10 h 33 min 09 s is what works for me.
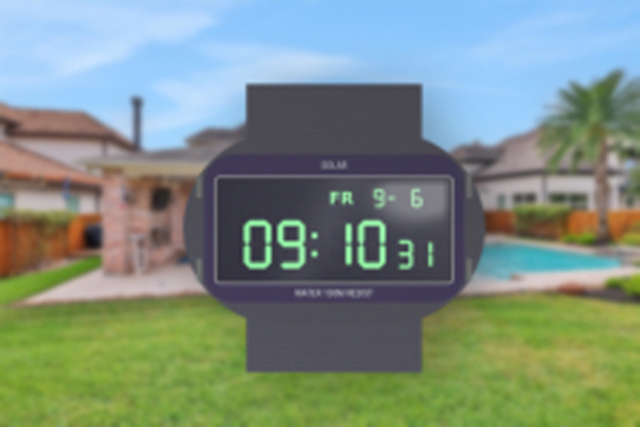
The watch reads 9 h 10 min 31 s
